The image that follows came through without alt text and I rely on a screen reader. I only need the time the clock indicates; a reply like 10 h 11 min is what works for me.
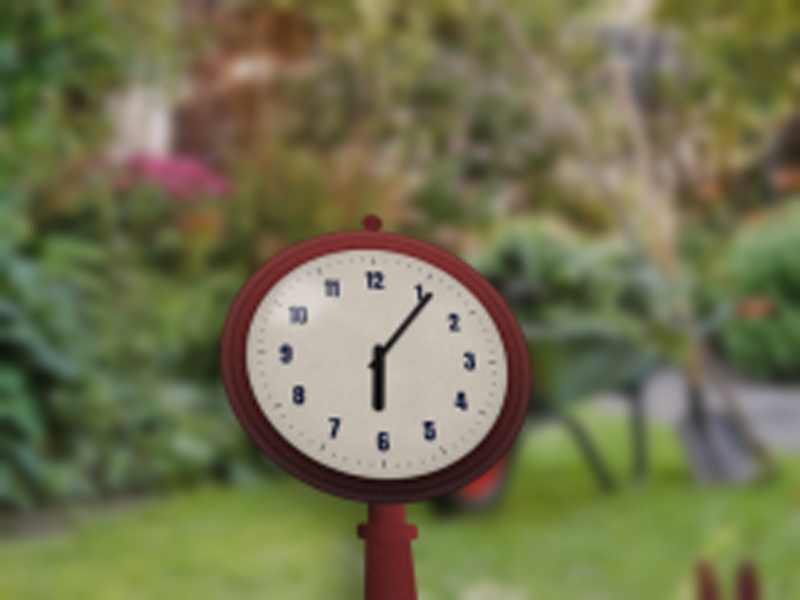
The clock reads 6 h 06 min
